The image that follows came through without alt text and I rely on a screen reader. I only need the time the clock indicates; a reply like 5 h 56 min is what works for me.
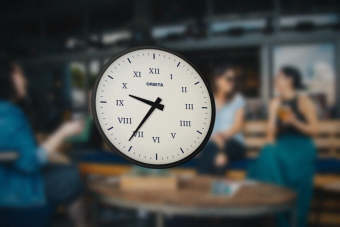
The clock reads 9 h 36 min
